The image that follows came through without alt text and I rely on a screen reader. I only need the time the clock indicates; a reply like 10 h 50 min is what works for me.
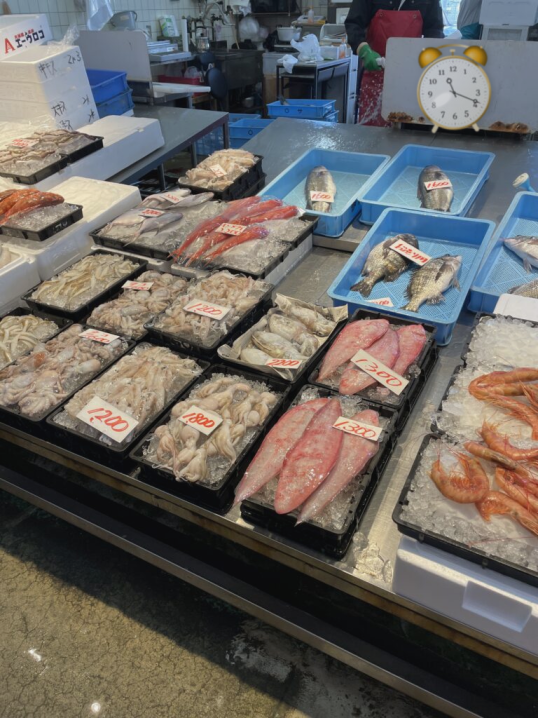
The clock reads 11 h 19 min
